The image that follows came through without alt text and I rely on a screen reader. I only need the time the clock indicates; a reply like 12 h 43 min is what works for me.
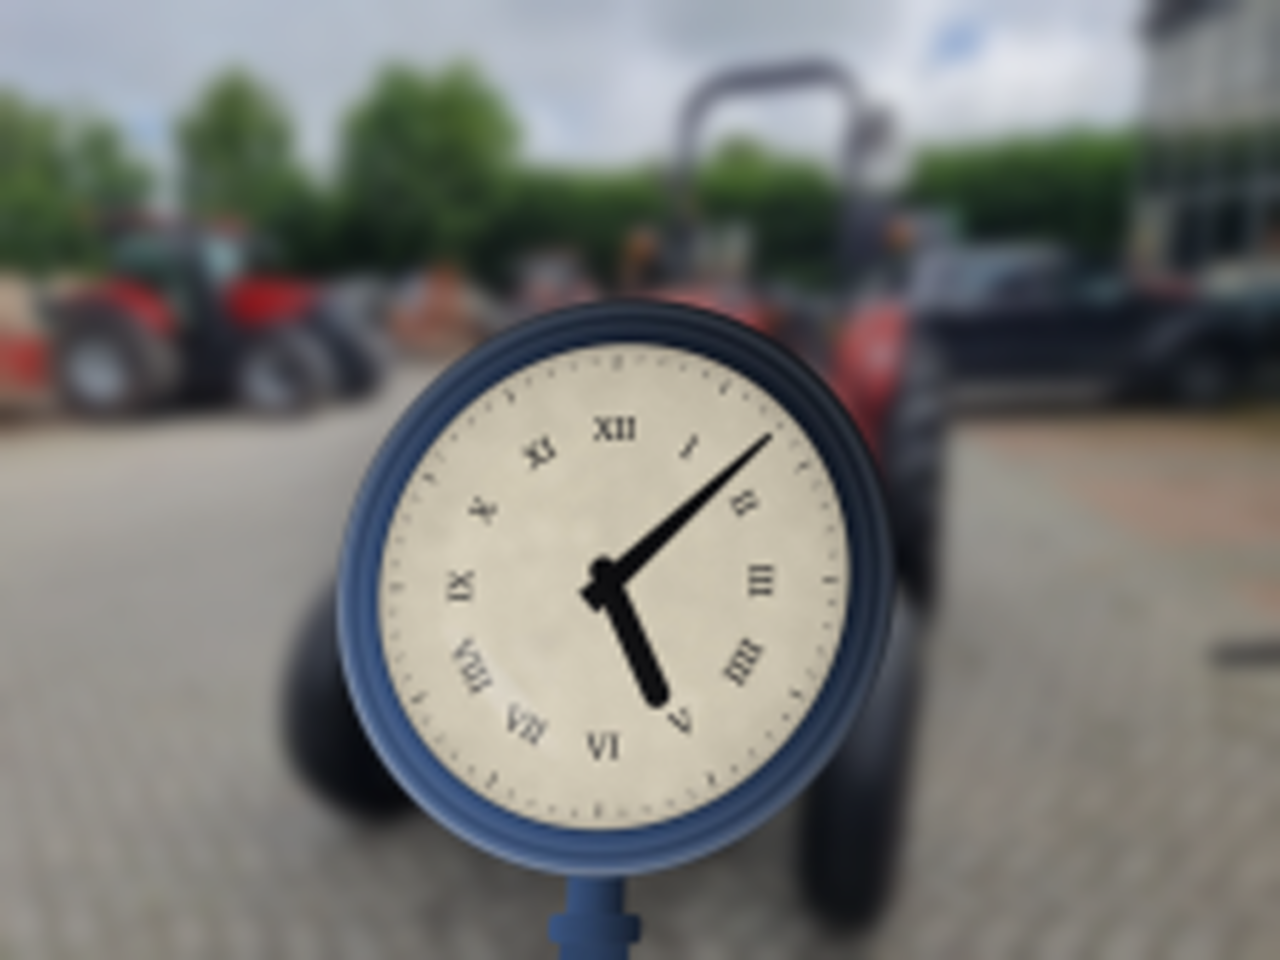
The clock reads 5 h 08 min
